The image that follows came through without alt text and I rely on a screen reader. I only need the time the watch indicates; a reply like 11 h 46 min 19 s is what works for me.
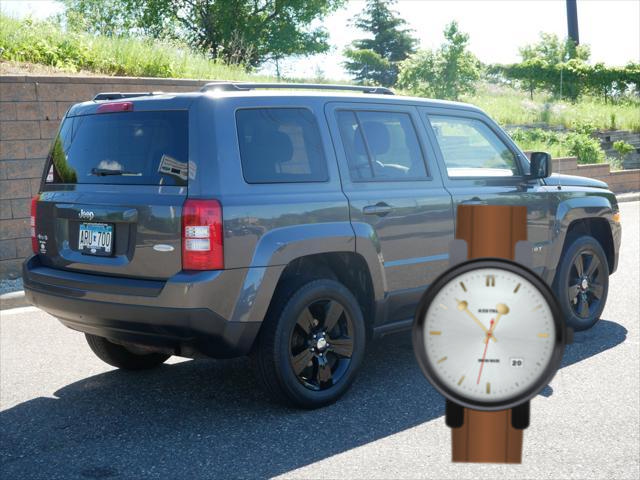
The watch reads 12 h 52 min 32 s
